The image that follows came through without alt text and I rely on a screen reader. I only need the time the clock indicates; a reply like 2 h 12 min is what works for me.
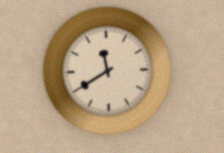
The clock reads 11 h 40 min
